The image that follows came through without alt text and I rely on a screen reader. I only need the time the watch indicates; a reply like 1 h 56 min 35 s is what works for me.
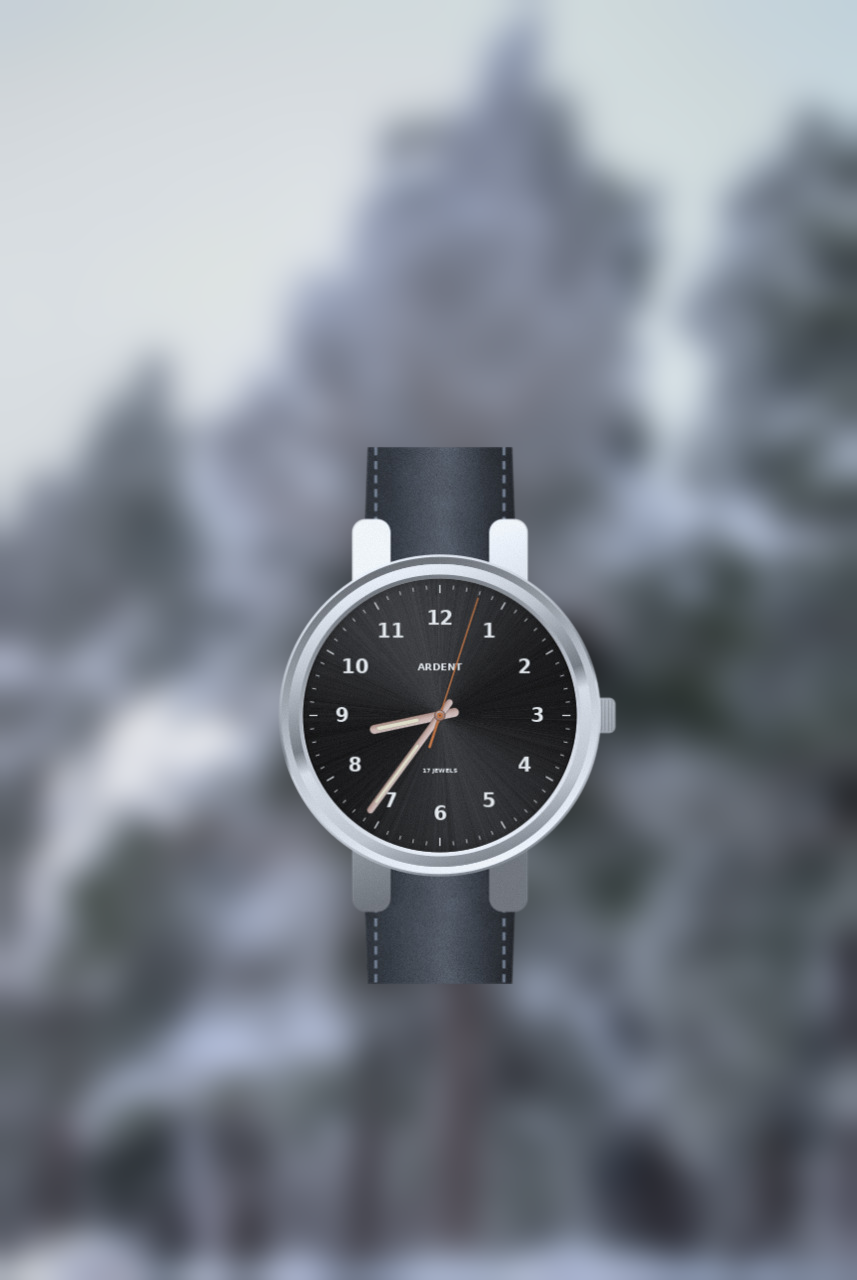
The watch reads 8 h 36 min 03 s
